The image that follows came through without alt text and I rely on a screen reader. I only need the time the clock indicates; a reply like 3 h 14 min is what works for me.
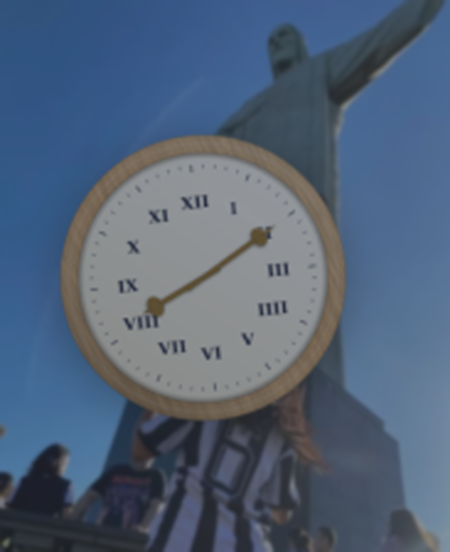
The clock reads 8 h 10 min
